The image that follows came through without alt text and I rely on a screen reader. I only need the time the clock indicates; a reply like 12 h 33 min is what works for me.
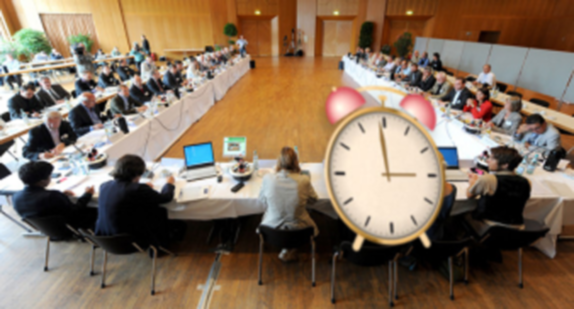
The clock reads 2 h 59 min
